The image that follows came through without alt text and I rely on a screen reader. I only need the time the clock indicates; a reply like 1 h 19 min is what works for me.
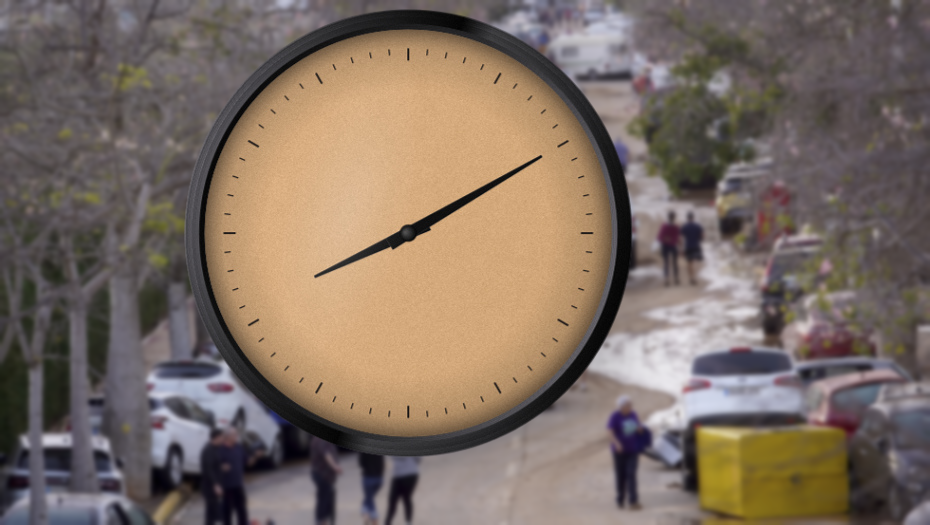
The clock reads 8 h 10 min
